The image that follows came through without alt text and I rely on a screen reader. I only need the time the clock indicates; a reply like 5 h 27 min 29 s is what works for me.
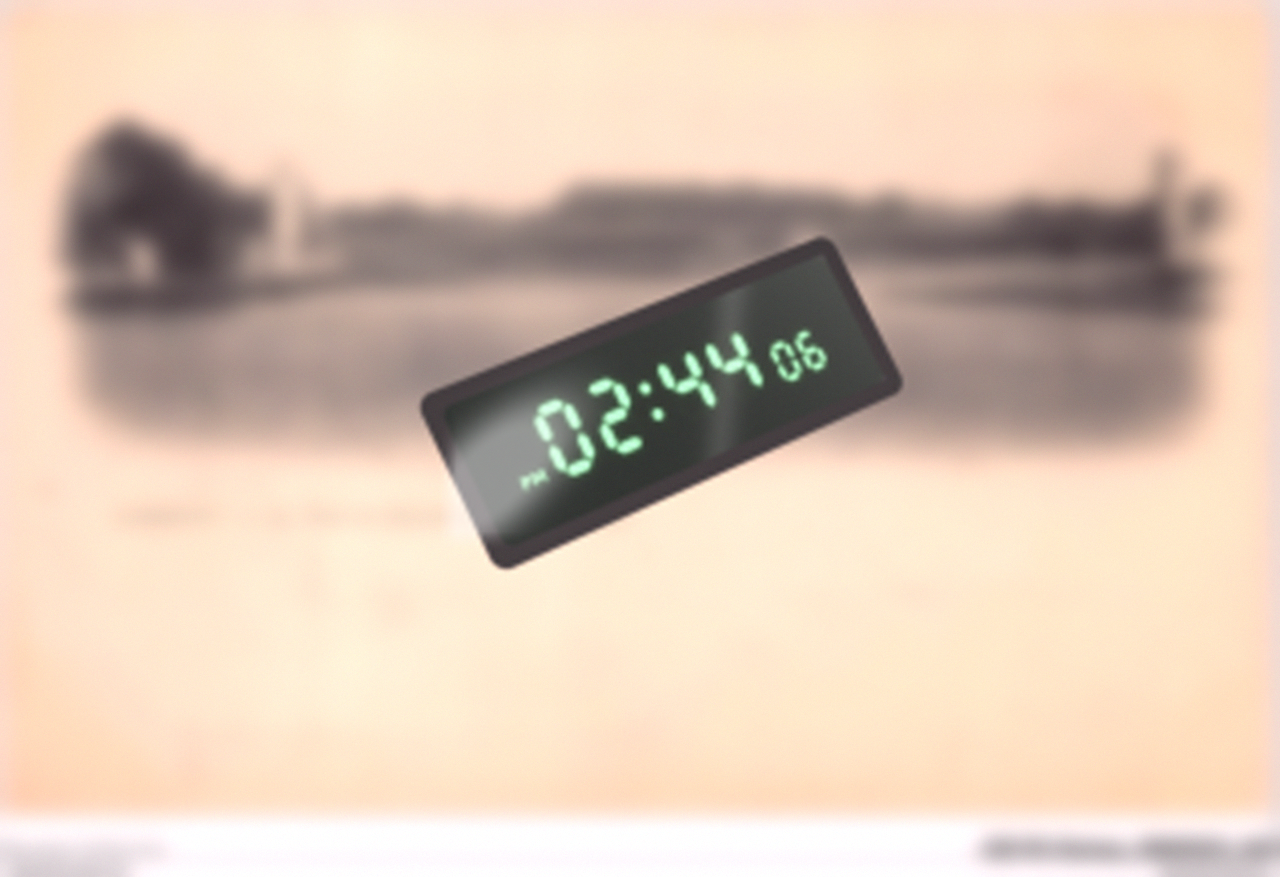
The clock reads 2 h 44 min 06 s
